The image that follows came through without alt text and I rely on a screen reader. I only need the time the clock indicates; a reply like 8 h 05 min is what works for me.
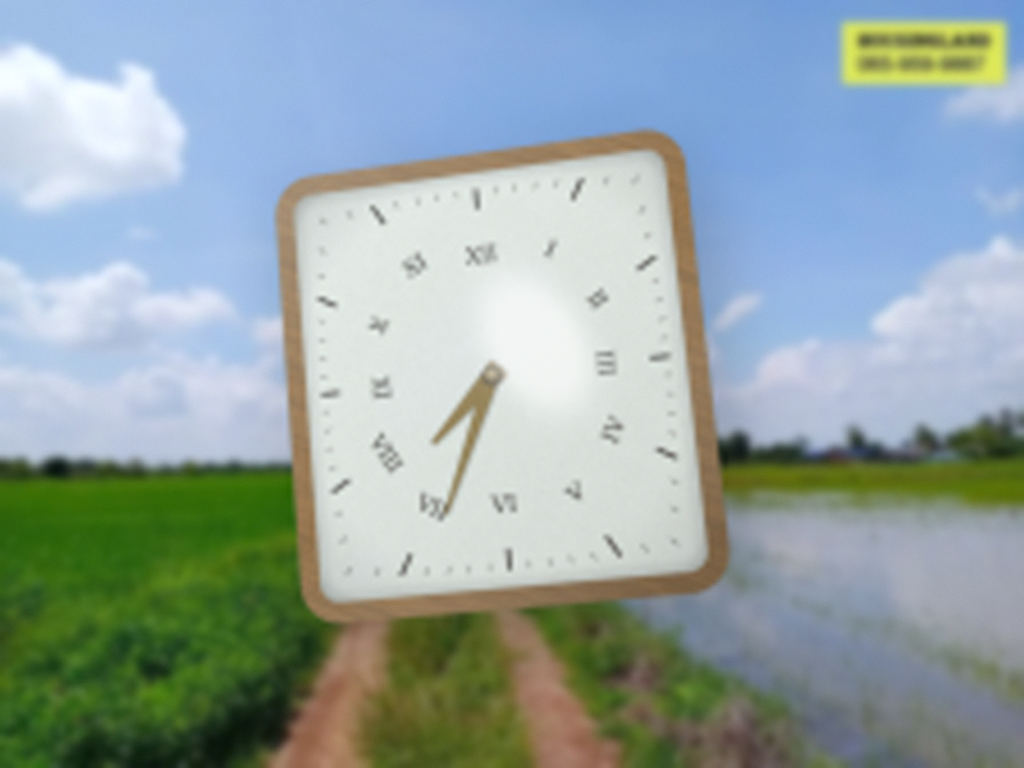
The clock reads 7 h 34 min
